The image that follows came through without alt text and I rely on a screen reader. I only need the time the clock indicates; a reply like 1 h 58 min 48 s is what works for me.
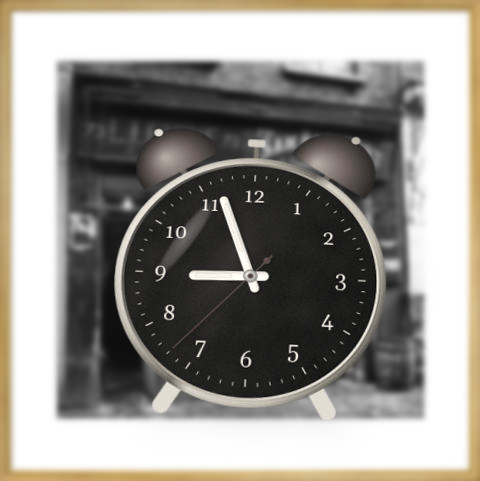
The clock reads 8 h 56 min 37 s
